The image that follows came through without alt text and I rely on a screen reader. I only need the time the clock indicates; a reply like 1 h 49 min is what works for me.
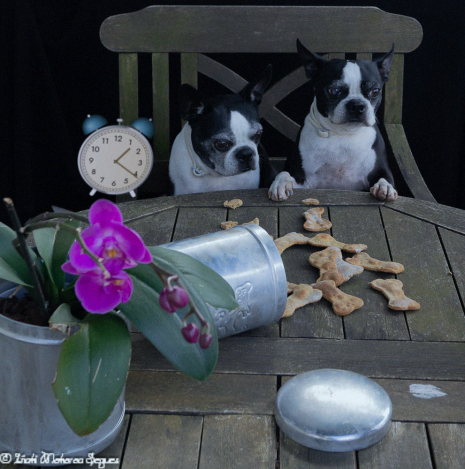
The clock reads 1 h 21 min
